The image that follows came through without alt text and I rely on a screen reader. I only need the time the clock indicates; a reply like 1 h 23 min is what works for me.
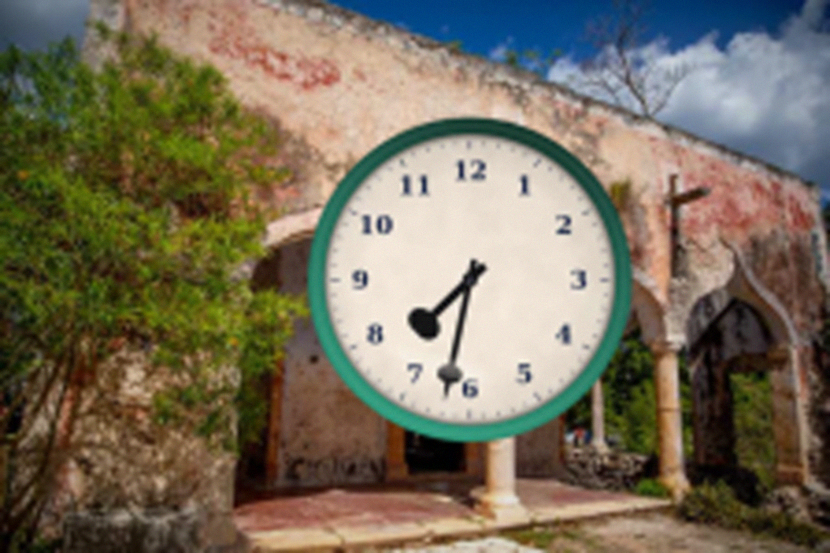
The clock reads 7 h 32 min
